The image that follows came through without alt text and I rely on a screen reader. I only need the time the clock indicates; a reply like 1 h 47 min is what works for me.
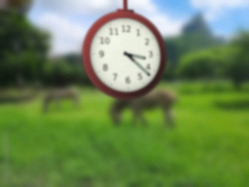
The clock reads 3 h 22 min
